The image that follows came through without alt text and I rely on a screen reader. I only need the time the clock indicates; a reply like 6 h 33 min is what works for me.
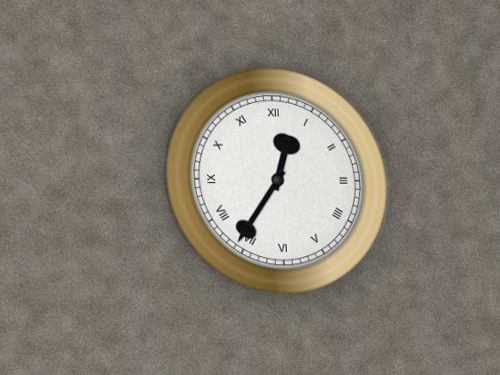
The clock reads 12 h 36 min
